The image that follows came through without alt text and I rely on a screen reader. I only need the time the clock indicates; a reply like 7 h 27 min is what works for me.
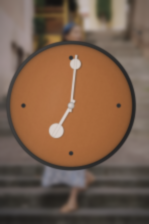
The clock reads 7 h 01 min
